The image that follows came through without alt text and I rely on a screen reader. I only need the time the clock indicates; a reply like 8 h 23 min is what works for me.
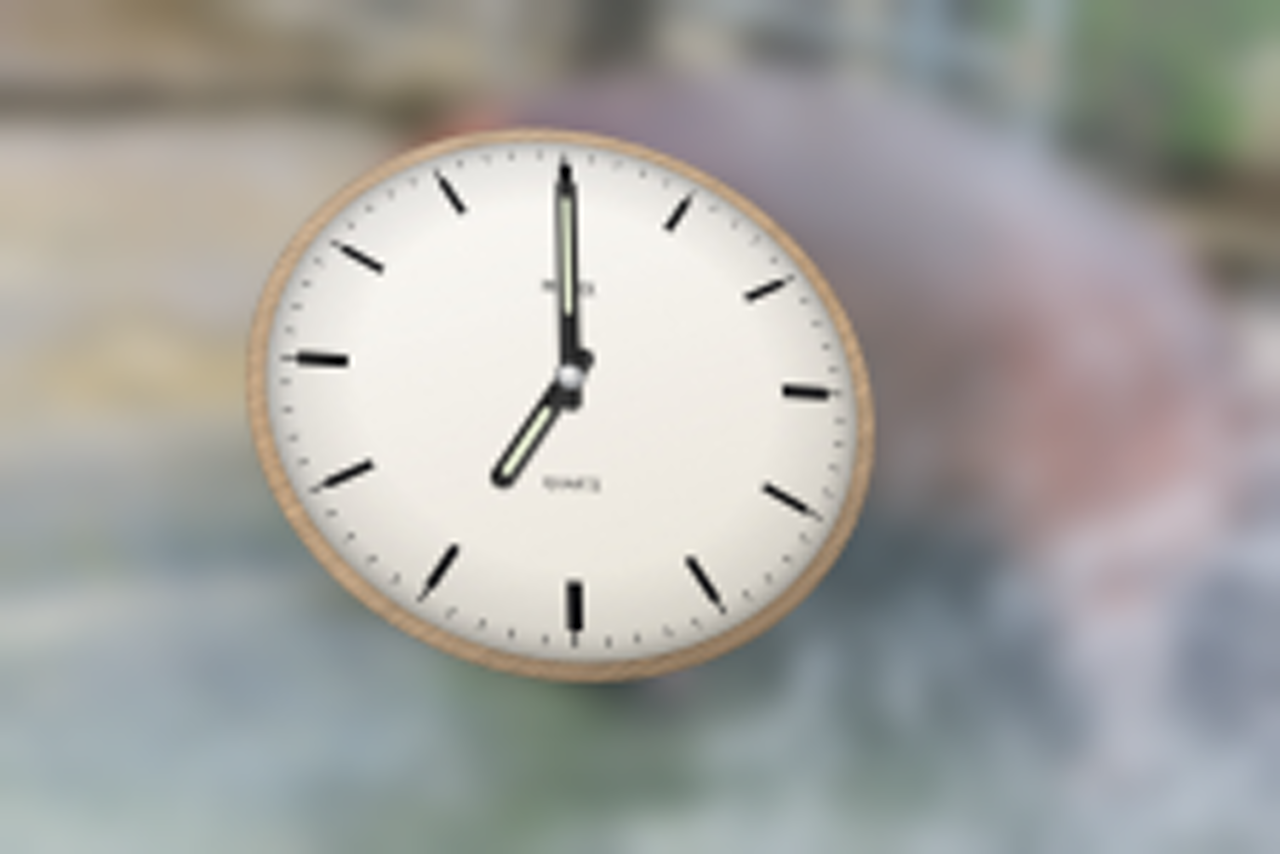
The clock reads 7 h 00 min
